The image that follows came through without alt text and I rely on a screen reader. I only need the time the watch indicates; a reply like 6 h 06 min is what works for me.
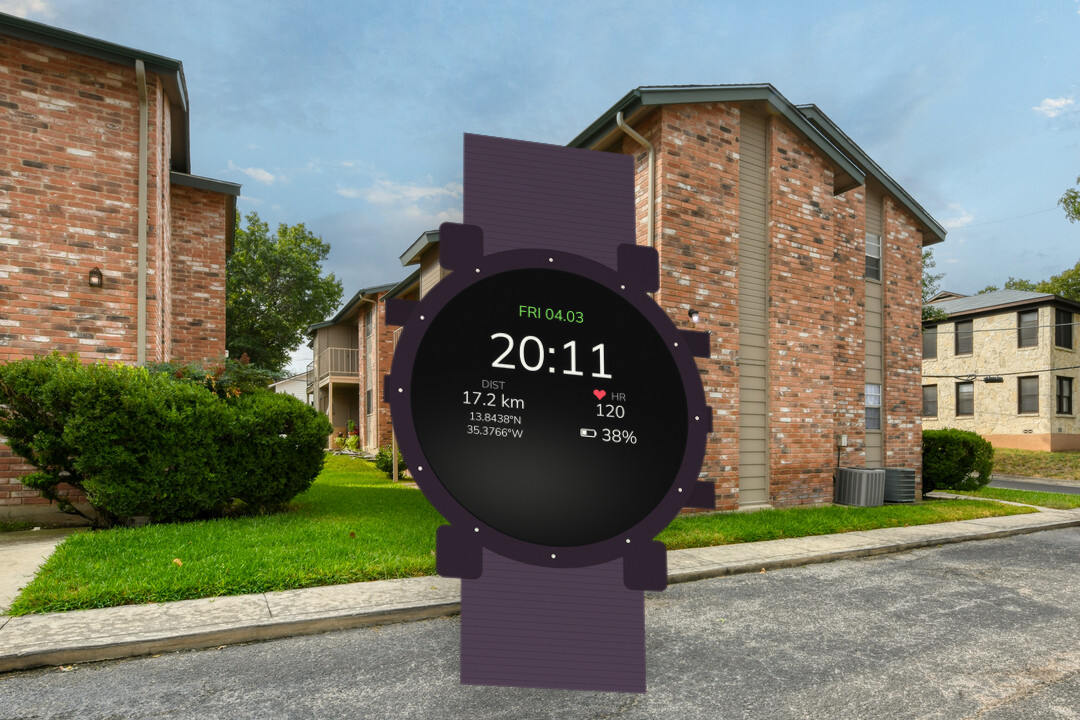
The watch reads 20 h 11 min
